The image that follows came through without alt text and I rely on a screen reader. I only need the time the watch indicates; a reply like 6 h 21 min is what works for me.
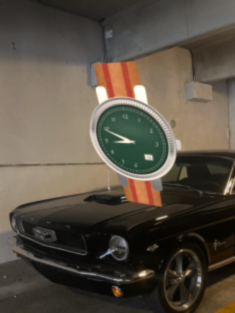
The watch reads 8 h 49 min
